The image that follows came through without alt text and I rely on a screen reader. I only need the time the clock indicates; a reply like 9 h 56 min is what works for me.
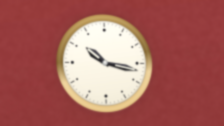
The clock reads 10 h 17 min
